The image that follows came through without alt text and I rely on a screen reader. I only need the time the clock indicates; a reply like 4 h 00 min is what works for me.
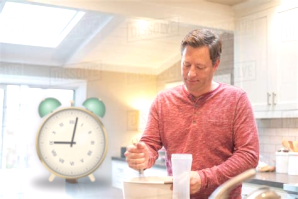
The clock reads 9 h 02 min
